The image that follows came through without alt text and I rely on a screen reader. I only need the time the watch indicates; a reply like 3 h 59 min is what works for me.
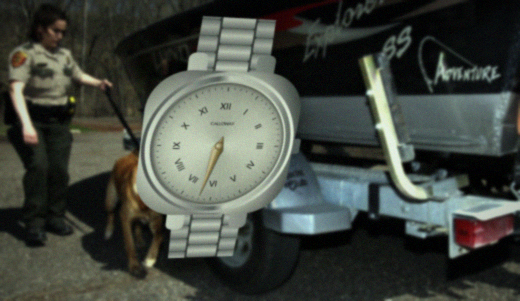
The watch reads 6 h 32 min
